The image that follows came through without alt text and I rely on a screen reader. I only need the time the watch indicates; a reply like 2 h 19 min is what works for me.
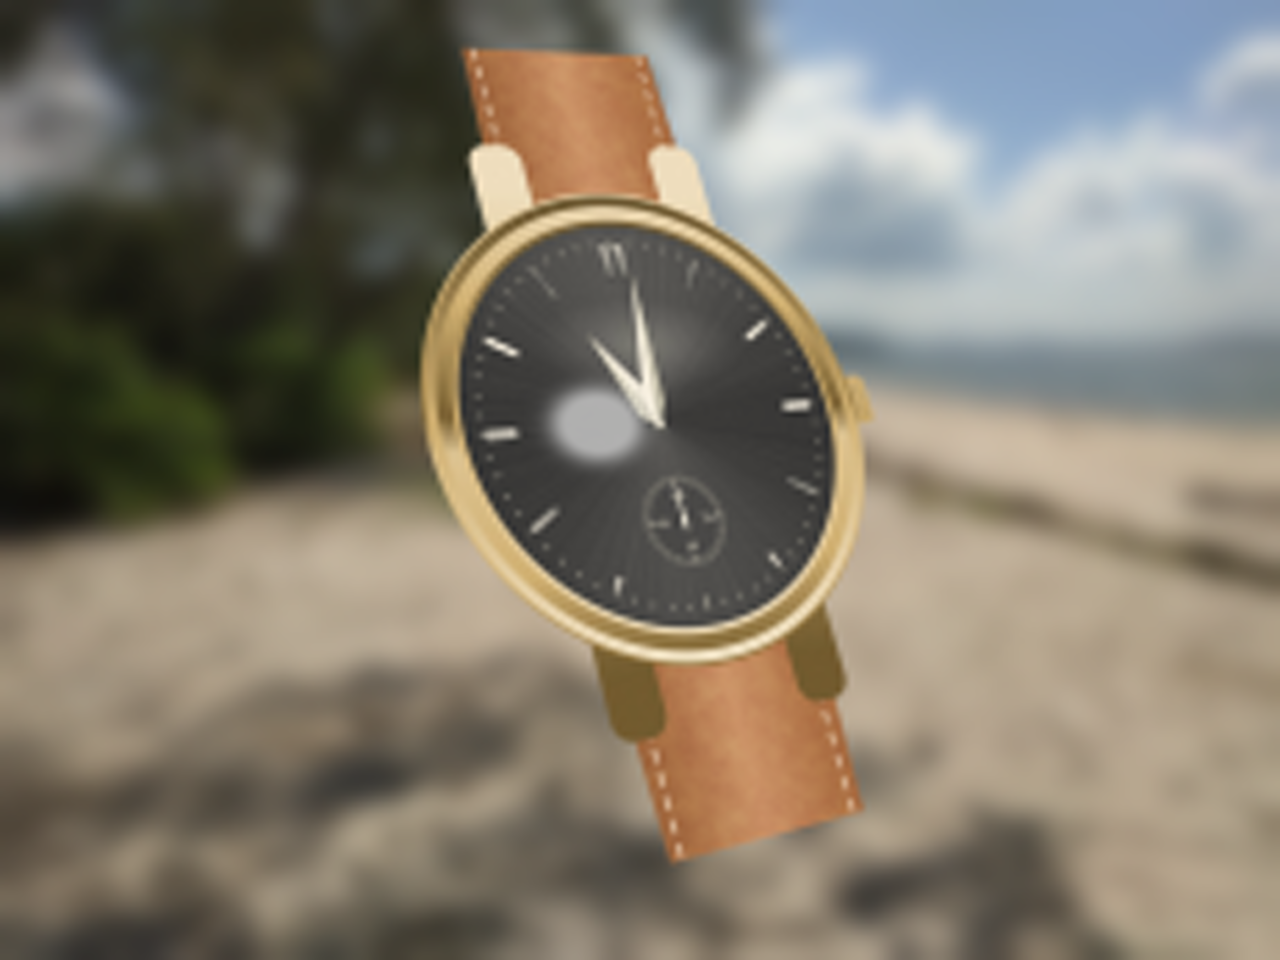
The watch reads 11 h 01 min
